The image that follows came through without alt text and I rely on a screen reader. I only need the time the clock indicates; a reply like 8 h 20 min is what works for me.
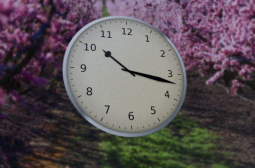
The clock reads 10 h 17 min
